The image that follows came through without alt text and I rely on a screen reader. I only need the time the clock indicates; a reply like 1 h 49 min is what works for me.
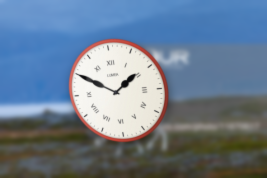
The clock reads 1 h 50 min
